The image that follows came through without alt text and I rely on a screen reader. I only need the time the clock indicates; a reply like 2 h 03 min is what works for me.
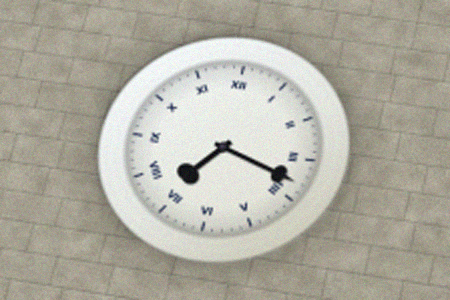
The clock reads 7 h 18 min
